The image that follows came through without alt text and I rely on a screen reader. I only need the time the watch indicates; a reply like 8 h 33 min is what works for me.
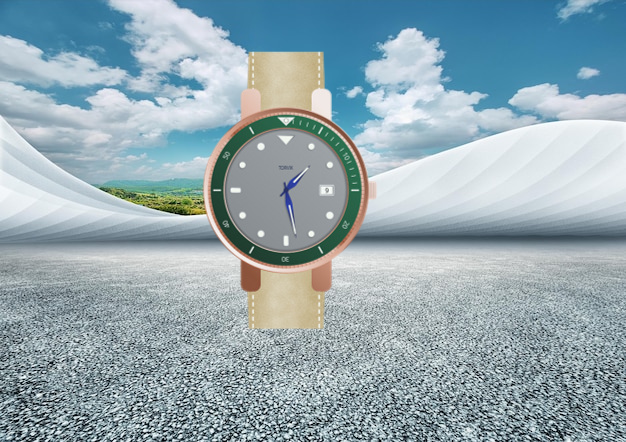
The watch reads 1 h 28 min
